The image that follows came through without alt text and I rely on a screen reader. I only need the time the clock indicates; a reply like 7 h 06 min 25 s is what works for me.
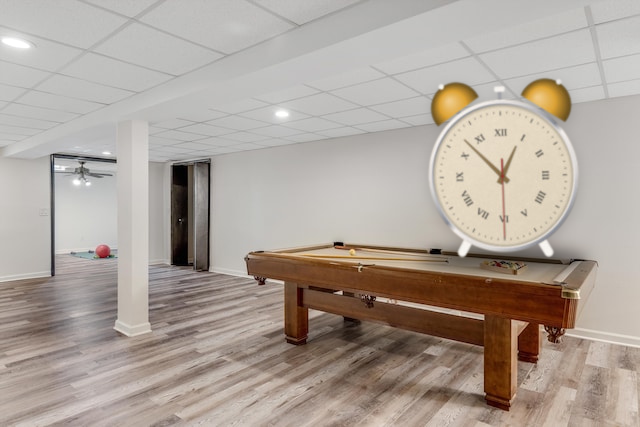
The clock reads 12 h 52 min 30 s
